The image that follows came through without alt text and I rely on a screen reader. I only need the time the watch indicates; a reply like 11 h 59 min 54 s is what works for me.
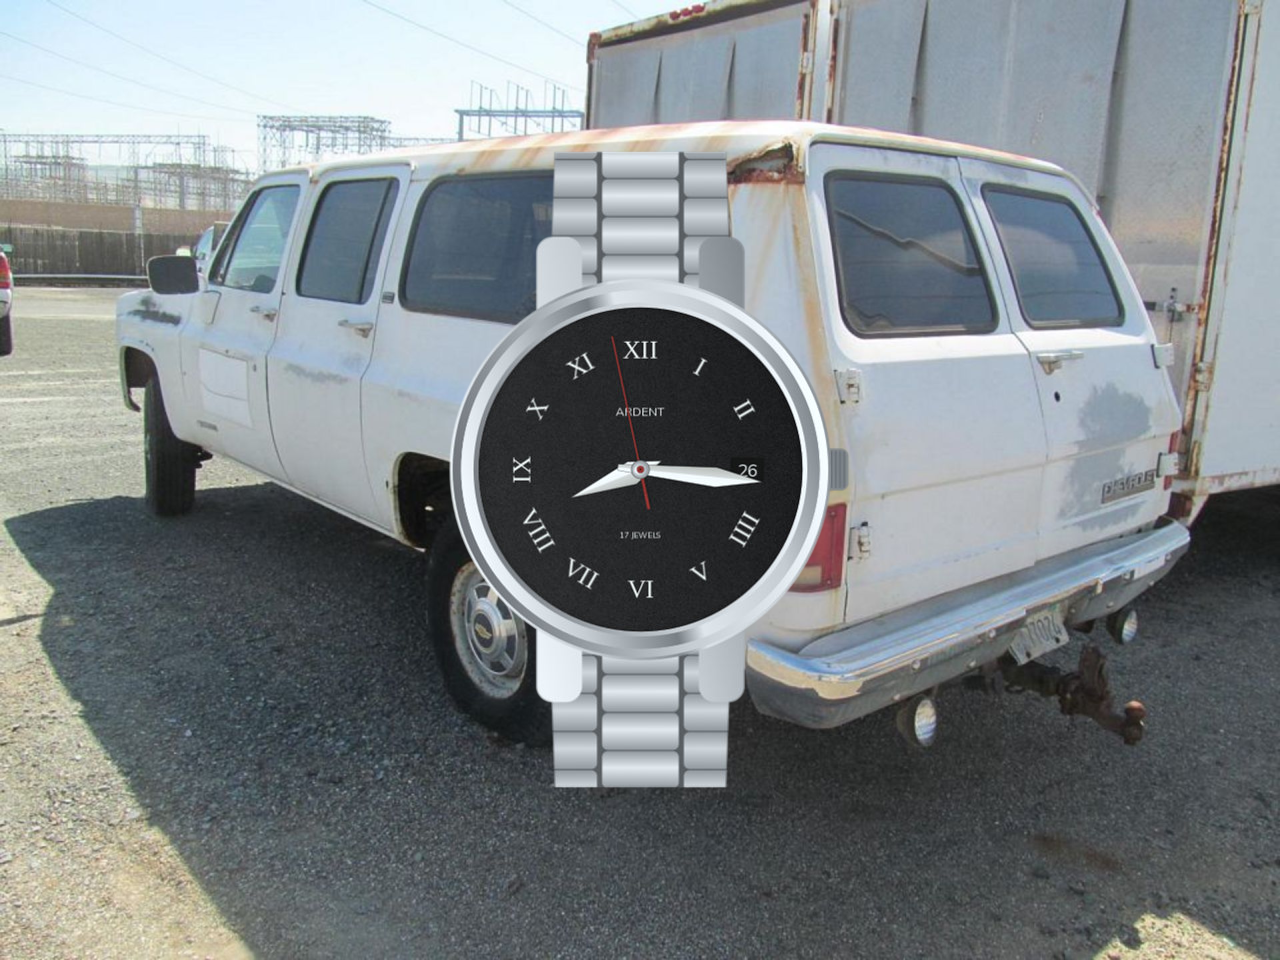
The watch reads 8 h 15 min 58 s
